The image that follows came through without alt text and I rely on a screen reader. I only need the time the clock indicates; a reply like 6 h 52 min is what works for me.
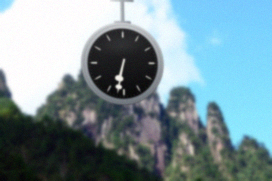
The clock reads 6 h 32 min
